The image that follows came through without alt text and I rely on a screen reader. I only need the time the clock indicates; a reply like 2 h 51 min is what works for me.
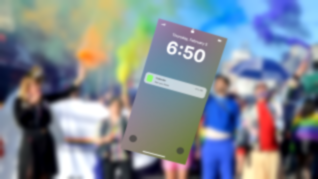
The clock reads 6 h 50 min
